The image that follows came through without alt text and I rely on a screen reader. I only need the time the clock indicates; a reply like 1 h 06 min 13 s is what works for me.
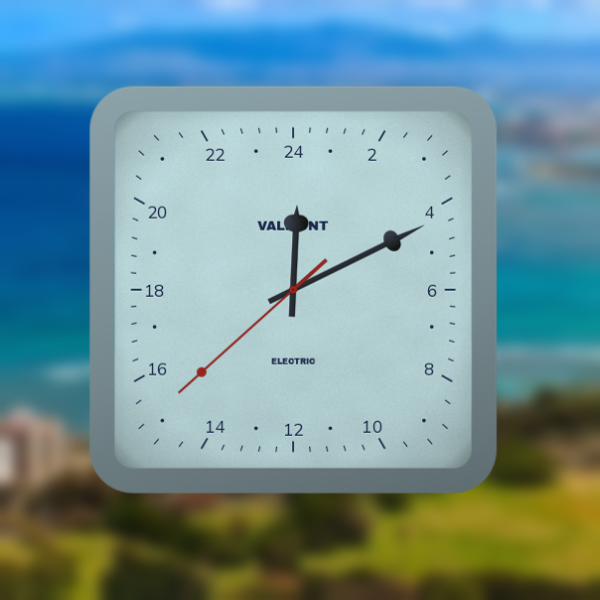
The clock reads 0 h 10 min 38 s
